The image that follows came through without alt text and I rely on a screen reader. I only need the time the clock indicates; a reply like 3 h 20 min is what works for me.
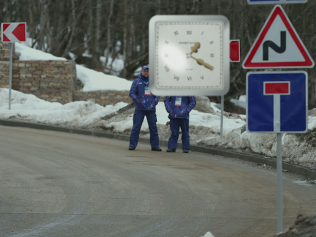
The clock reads 1 h 20 min
